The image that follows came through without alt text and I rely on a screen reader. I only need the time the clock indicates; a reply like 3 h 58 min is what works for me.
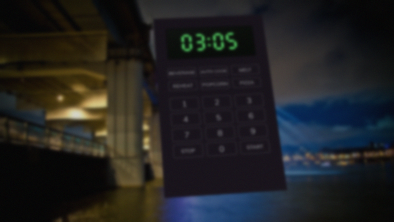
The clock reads 3 h 05 min
